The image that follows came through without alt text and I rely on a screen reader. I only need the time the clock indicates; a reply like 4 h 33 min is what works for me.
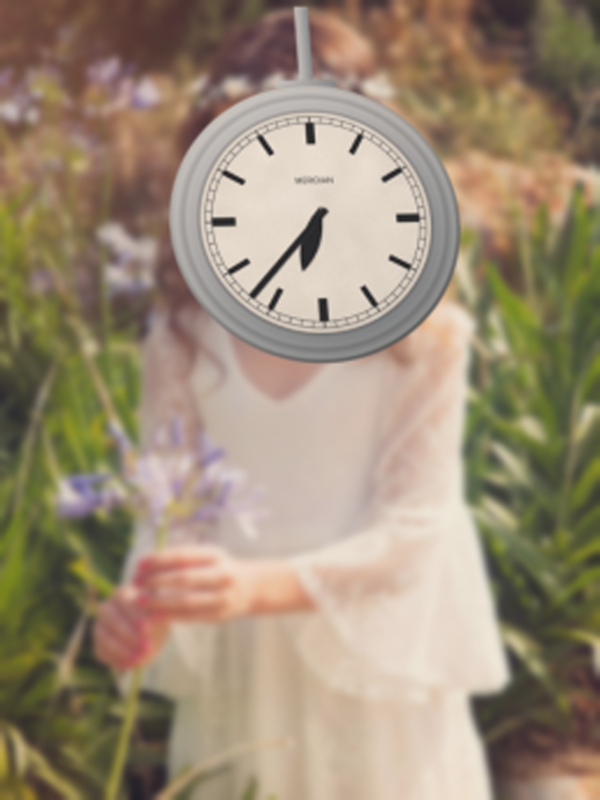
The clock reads 6 h 37 min
